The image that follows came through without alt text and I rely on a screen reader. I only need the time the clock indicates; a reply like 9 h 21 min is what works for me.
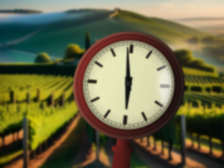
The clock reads 5 h 59 min
